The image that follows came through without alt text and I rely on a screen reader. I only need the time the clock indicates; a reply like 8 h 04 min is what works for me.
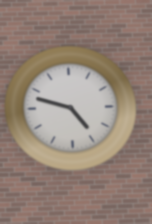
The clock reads 4 h 48 min
